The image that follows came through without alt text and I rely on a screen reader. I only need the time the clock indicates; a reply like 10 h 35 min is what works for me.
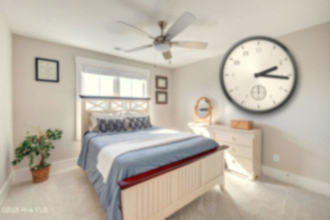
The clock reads 2 h 16 min
